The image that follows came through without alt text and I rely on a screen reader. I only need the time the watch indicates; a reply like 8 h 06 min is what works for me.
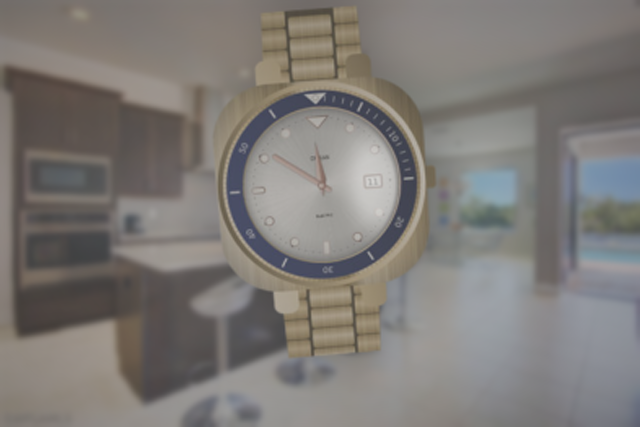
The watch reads 11 h 51 min
